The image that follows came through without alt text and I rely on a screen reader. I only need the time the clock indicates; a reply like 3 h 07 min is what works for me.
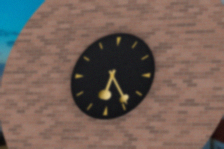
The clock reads 6 h 24 min
